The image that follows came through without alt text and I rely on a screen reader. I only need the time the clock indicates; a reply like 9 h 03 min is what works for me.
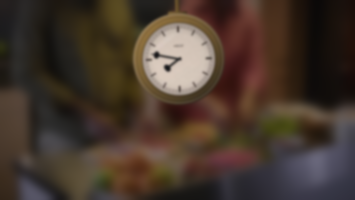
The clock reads 7 h 47 min
